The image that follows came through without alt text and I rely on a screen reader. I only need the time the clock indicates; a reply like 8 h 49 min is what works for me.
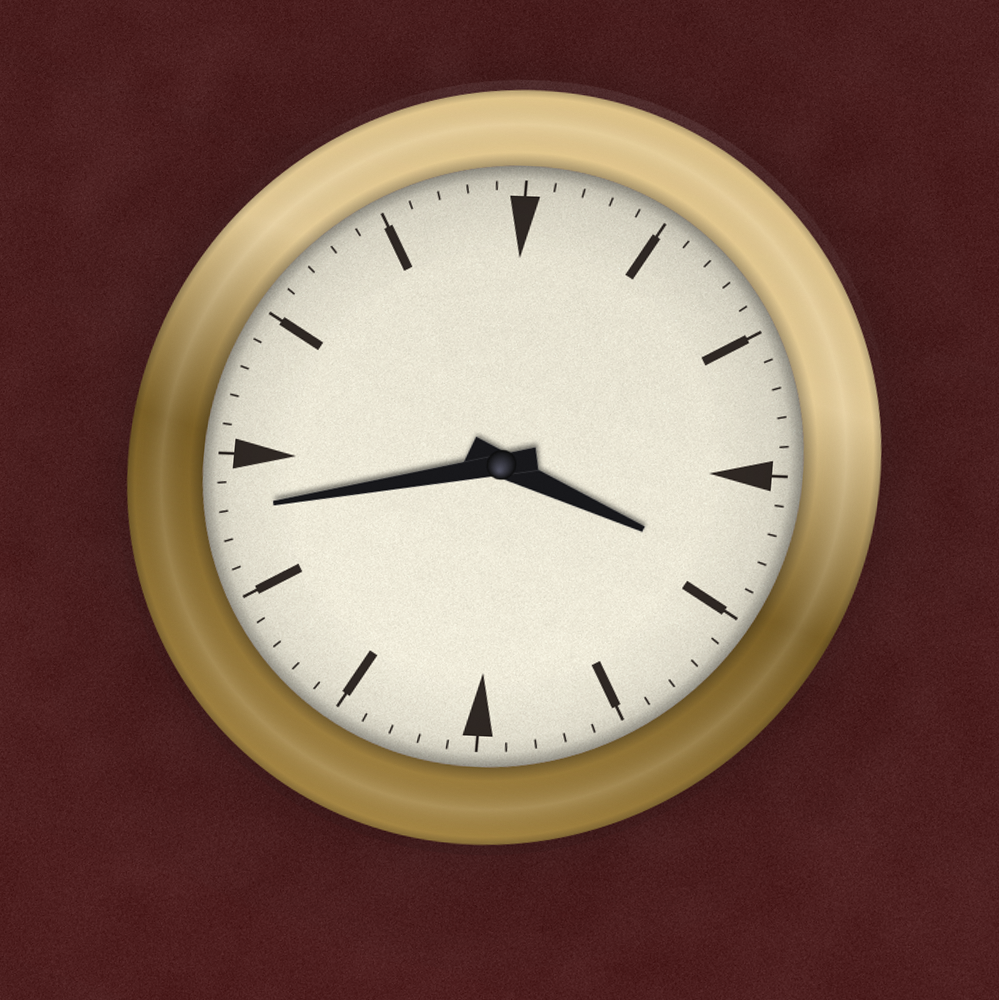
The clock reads 3 h 43 min
